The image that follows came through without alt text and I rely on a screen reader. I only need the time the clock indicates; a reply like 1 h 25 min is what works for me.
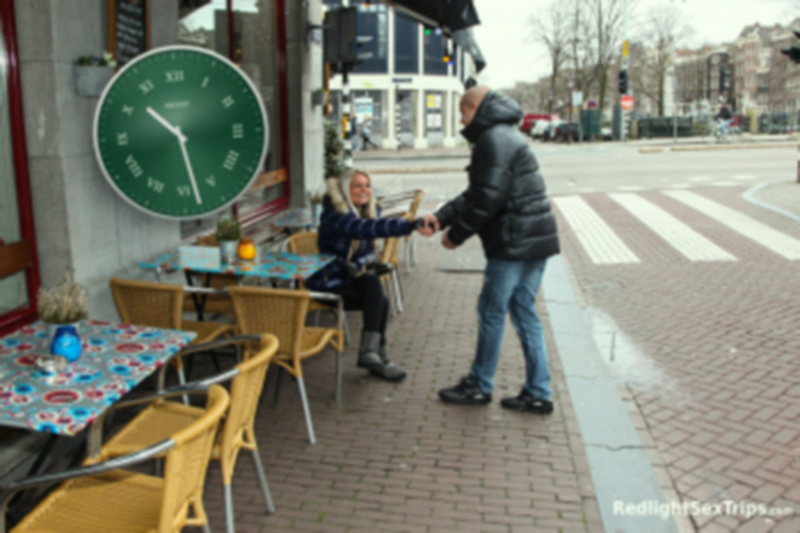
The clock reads 10 h 28 min
